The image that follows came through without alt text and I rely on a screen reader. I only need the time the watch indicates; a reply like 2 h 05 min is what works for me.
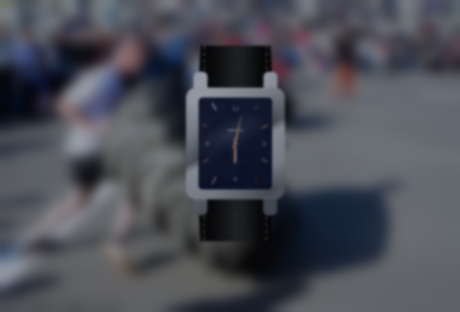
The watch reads 6 h 02 min
